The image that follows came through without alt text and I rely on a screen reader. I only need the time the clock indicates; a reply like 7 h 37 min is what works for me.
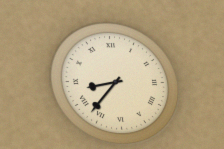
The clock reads 8 h 37 min
